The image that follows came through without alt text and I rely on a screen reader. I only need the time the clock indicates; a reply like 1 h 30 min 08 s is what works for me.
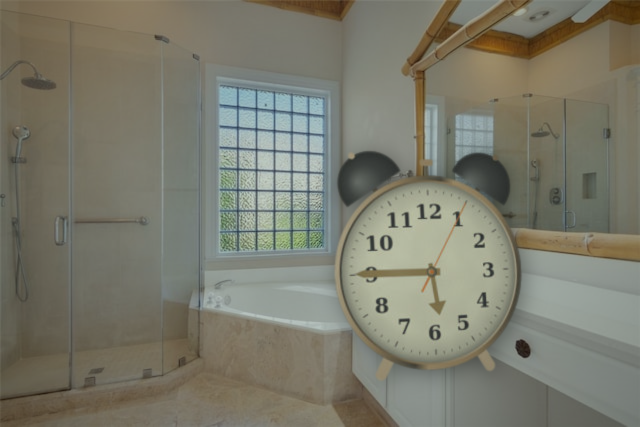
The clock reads 5 h 45 min 05 s
